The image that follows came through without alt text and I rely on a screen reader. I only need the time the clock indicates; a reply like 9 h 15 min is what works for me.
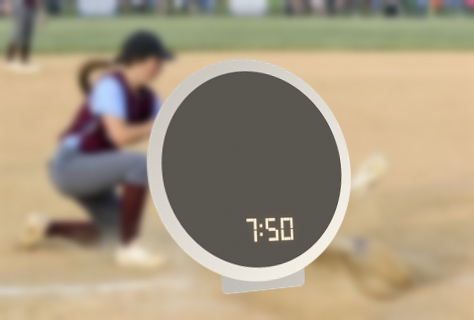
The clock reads 7 h 50 min
